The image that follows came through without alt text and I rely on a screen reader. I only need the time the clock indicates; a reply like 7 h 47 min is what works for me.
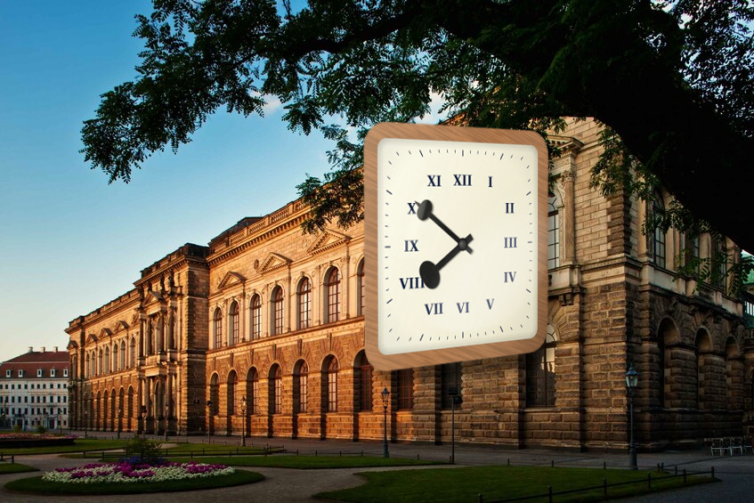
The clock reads 7 h 51 min
